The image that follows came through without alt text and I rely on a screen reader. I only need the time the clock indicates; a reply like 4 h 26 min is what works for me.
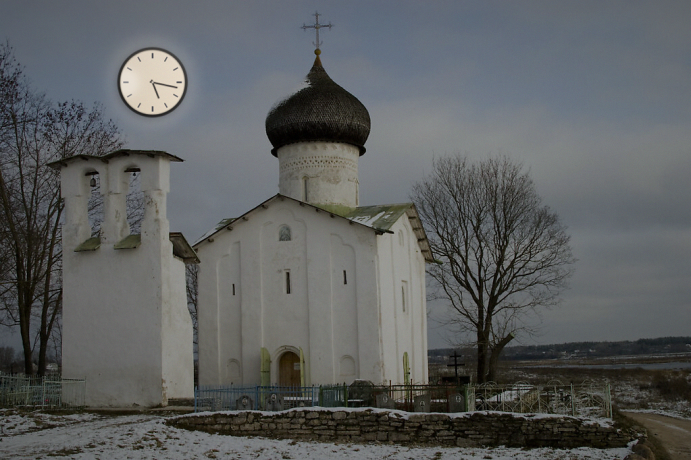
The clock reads 5 h 17 min
